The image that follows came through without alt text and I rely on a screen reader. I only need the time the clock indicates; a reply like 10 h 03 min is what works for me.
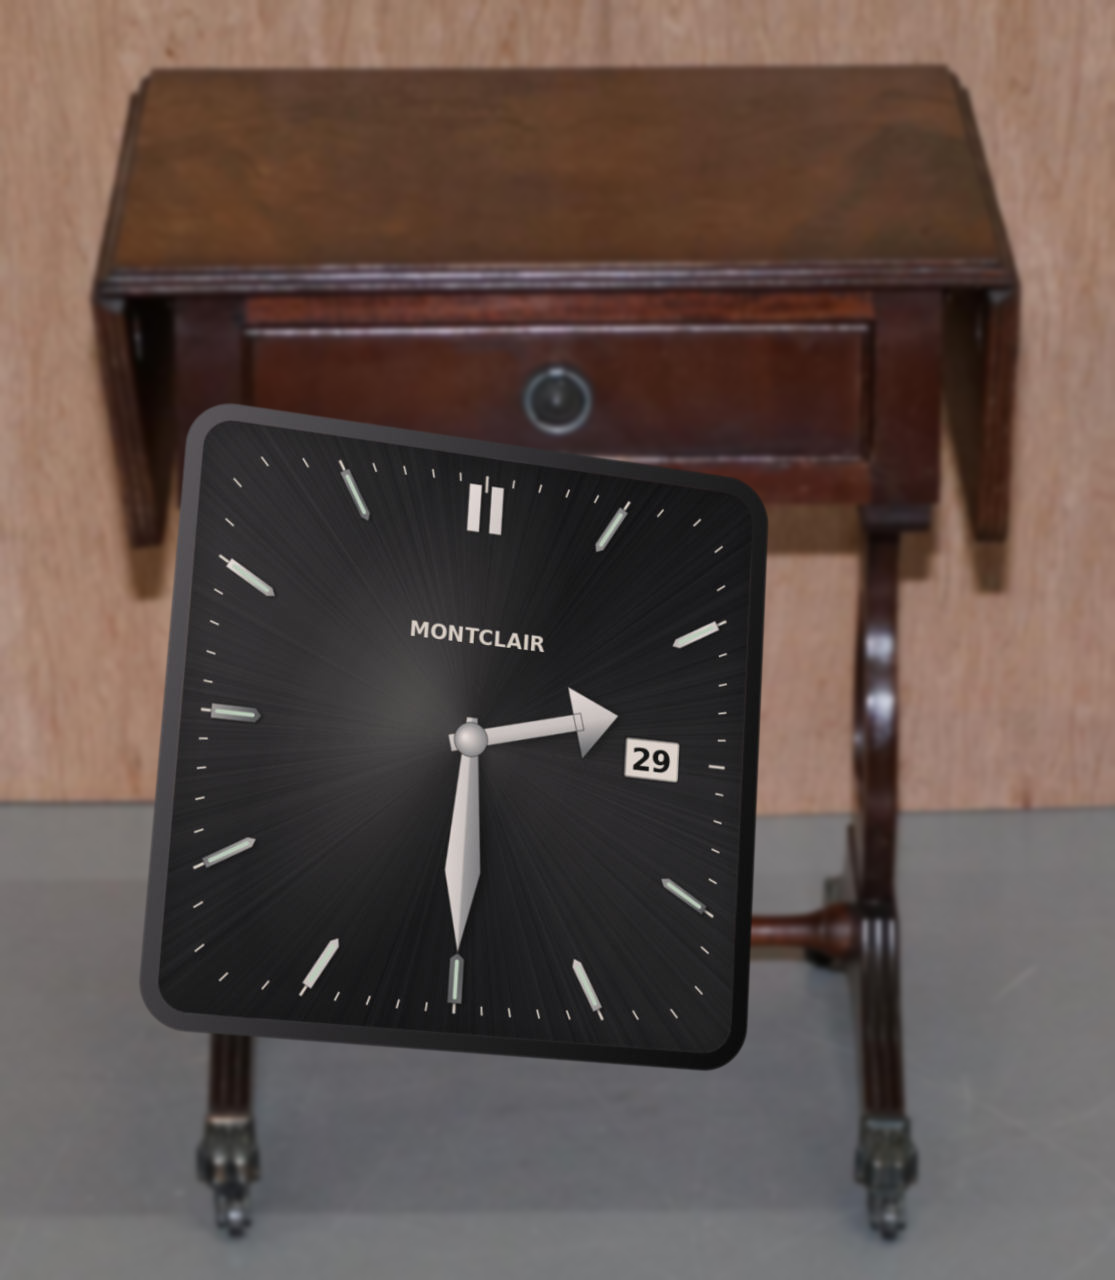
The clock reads 2 h 30 min
